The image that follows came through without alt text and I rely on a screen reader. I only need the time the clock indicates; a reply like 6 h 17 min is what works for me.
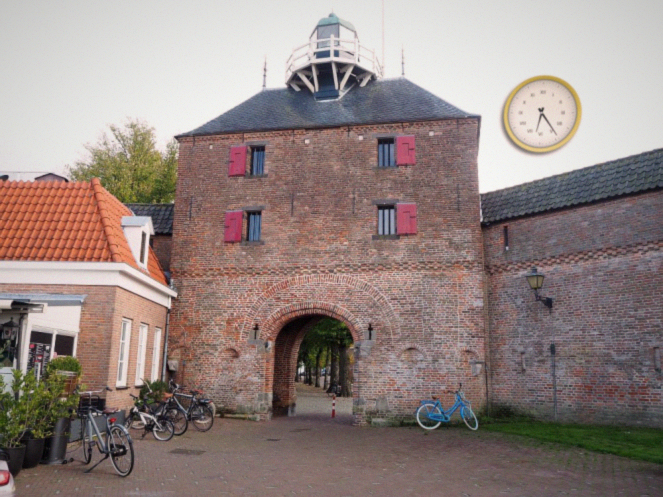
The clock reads 6 h 24 min
